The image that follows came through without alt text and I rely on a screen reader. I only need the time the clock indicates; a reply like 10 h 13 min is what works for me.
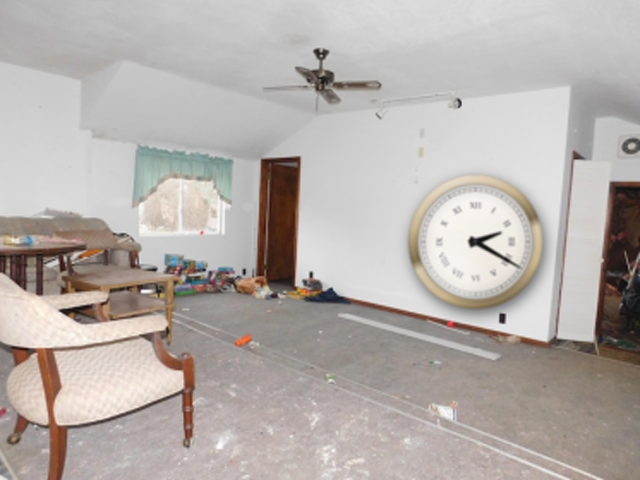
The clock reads 2 h 20 min
